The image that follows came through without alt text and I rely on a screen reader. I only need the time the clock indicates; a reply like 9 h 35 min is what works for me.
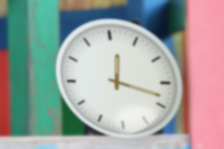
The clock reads 12 h 18 min
